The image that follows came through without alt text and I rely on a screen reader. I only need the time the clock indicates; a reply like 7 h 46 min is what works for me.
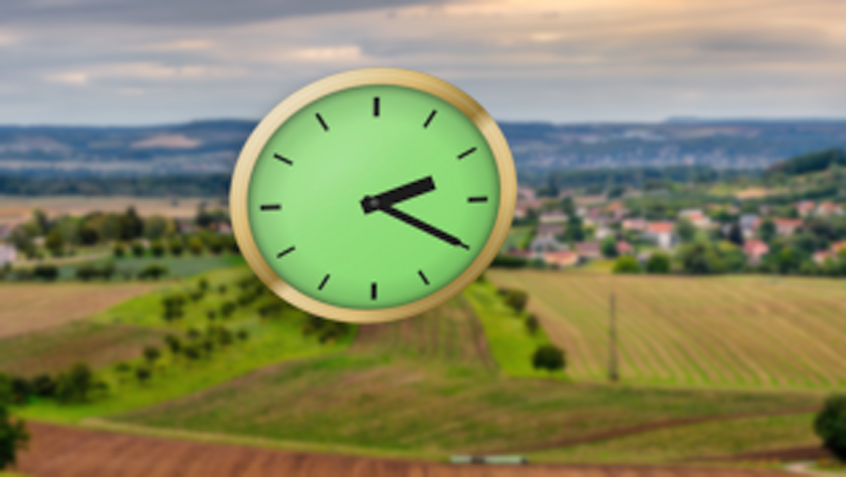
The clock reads 2 h 20 min
